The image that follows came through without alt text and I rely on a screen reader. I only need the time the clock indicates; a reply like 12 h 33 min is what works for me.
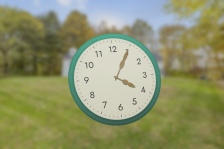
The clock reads 4 h 05 min
